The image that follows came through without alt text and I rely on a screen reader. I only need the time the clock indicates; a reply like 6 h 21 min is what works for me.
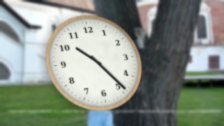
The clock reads 10 h 24 min
